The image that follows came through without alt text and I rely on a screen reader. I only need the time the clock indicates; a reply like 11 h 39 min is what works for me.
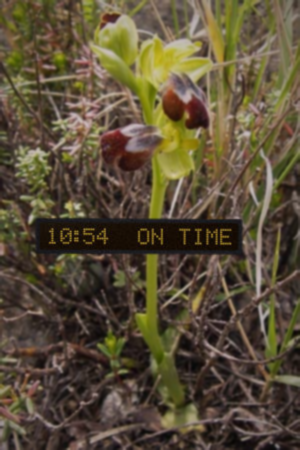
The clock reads 10 h 54 min
